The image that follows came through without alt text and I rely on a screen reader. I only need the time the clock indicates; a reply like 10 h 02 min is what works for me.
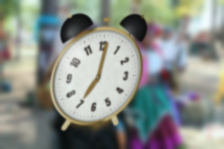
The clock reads 7 h 01 min
